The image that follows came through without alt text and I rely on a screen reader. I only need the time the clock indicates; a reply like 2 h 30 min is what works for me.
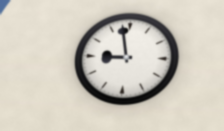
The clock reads 8 h 58 min
